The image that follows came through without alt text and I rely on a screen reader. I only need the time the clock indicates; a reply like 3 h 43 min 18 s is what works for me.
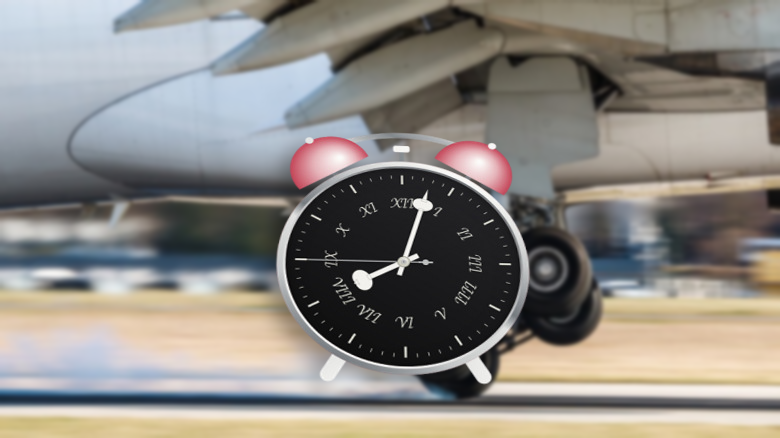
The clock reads 8 h 02 min 45 s
